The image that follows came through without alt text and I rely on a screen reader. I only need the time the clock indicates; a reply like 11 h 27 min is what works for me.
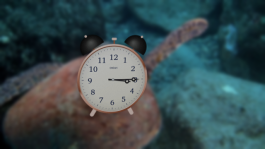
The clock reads 3 h 15 min
